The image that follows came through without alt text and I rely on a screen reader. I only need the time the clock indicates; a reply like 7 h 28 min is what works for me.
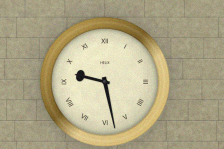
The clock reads 9 h 28 min
